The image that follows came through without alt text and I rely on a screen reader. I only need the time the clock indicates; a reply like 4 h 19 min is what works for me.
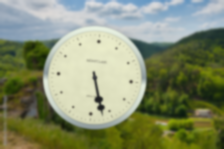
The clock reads 5 h 27 min
